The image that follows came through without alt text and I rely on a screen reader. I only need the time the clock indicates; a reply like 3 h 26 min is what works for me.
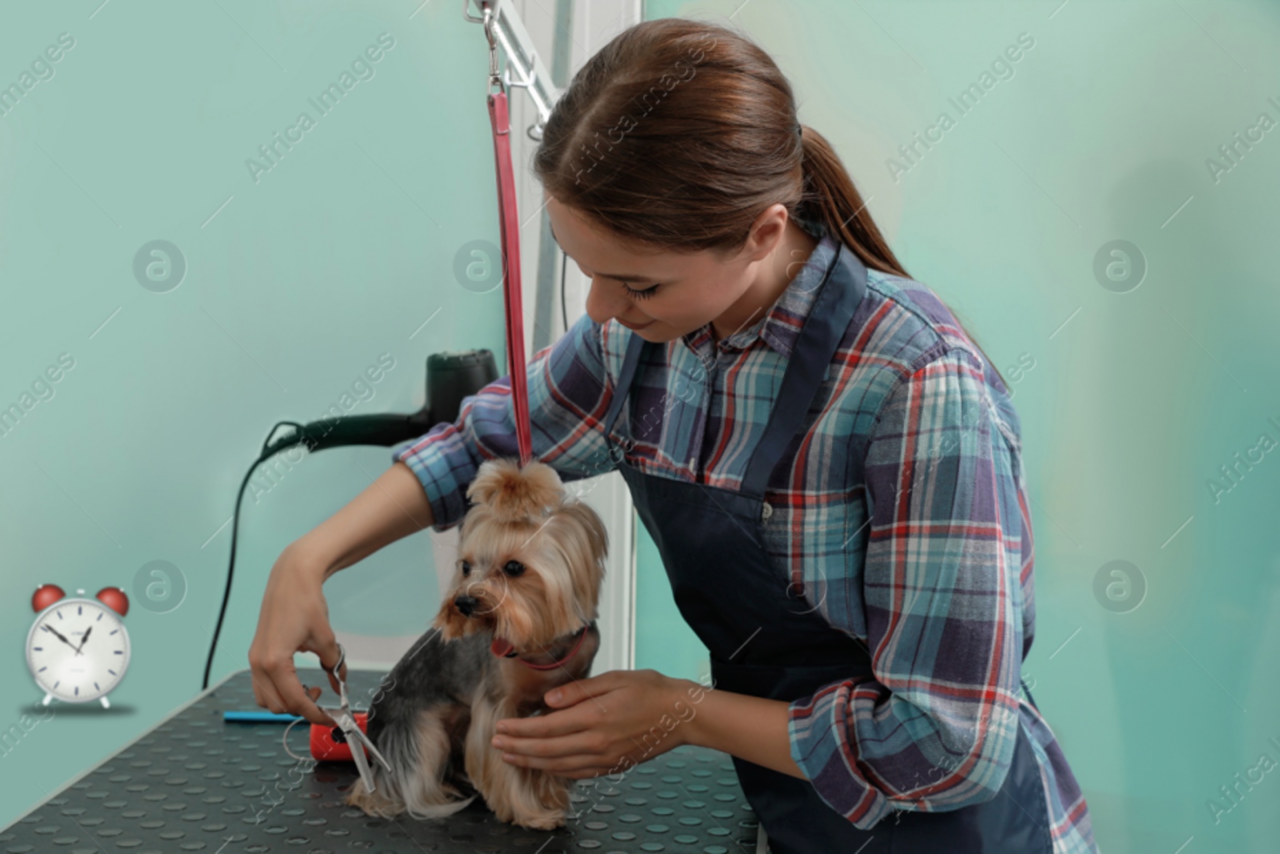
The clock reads 12 h 51 min
